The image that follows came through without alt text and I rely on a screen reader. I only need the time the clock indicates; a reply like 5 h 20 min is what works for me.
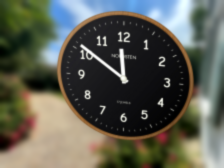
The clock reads 11 h 51 min
